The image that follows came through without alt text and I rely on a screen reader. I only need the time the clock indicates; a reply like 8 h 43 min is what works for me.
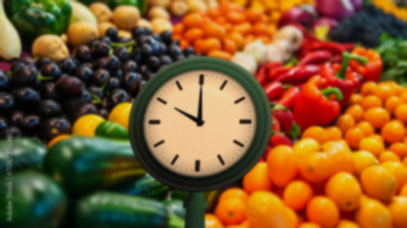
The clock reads 10 h 00 min
